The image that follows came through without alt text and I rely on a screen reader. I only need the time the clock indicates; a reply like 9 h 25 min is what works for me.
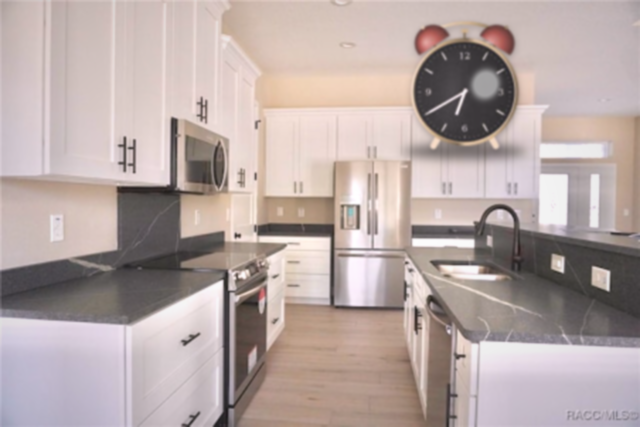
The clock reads 6 h 40 min
